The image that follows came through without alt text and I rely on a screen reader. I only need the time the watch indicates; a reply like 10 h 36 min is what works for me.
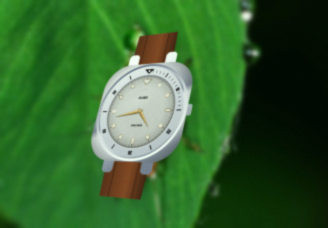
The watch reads 4 h 43 min
